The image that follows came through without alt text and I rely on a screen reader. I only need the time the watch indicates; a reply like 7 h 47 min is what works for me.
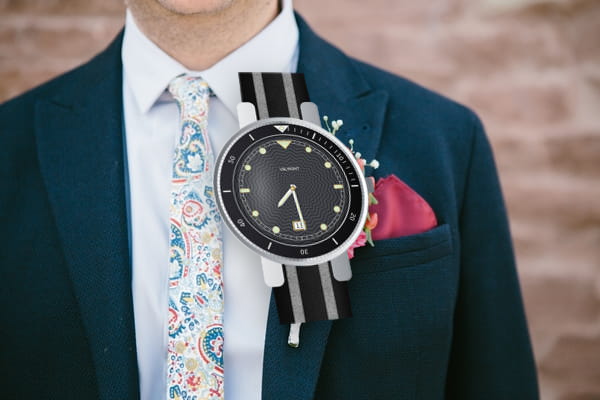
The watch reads 7 h 29 min
